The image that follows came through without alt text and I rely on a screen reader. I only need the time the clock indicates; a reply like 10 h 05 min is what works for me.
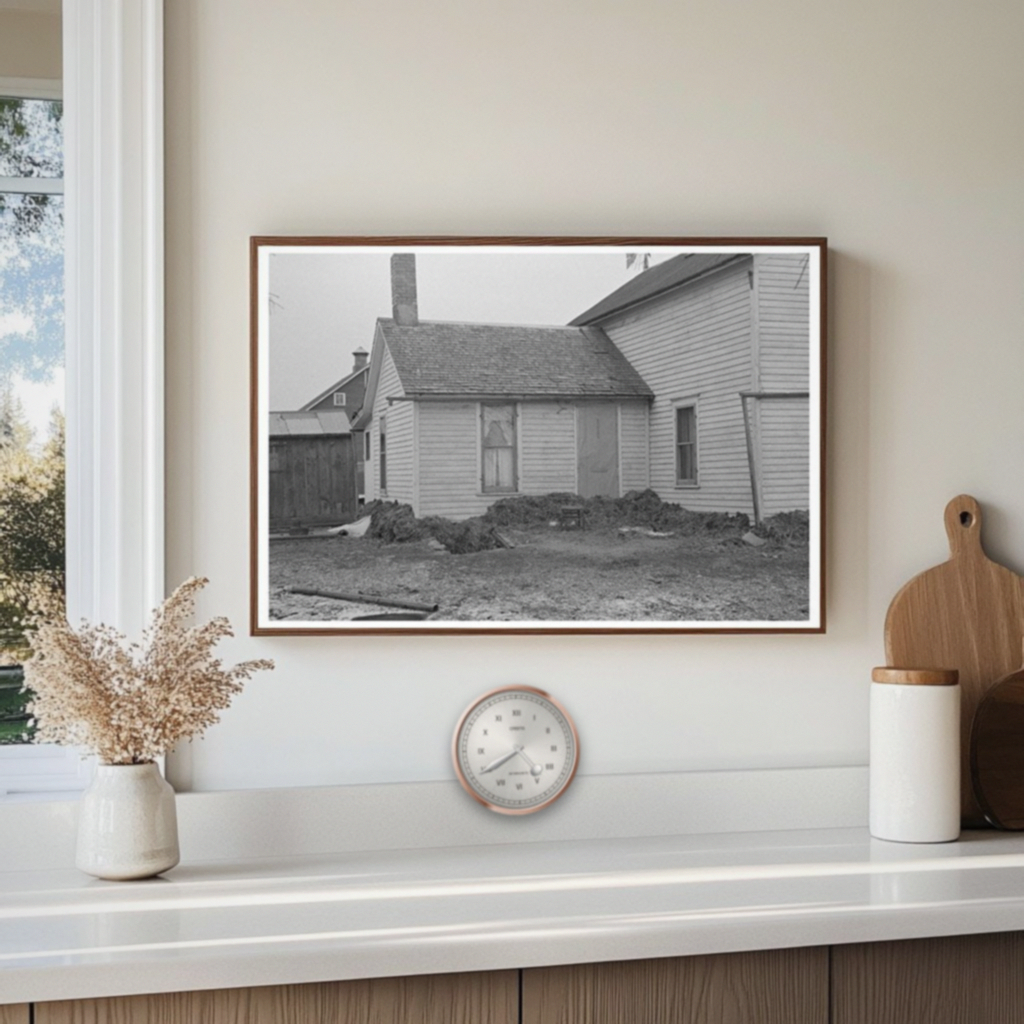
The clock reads 4 h 40 min
